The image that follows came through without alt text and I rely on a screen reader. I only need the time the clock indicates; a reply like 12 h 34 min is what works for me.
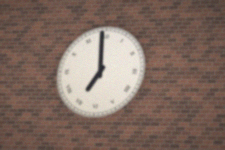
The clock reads 6 h 59 min
